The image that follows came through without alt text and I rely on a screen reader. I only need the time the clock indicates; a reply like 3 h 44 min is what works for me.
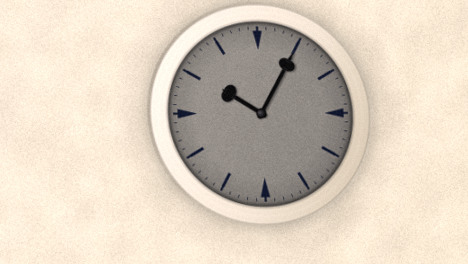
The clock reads 10 h 05 min
